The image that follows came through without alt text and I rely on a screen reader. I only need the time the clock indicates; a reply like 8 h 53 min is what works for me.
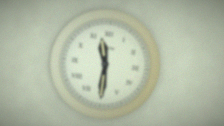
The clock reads 11 h 30 min
